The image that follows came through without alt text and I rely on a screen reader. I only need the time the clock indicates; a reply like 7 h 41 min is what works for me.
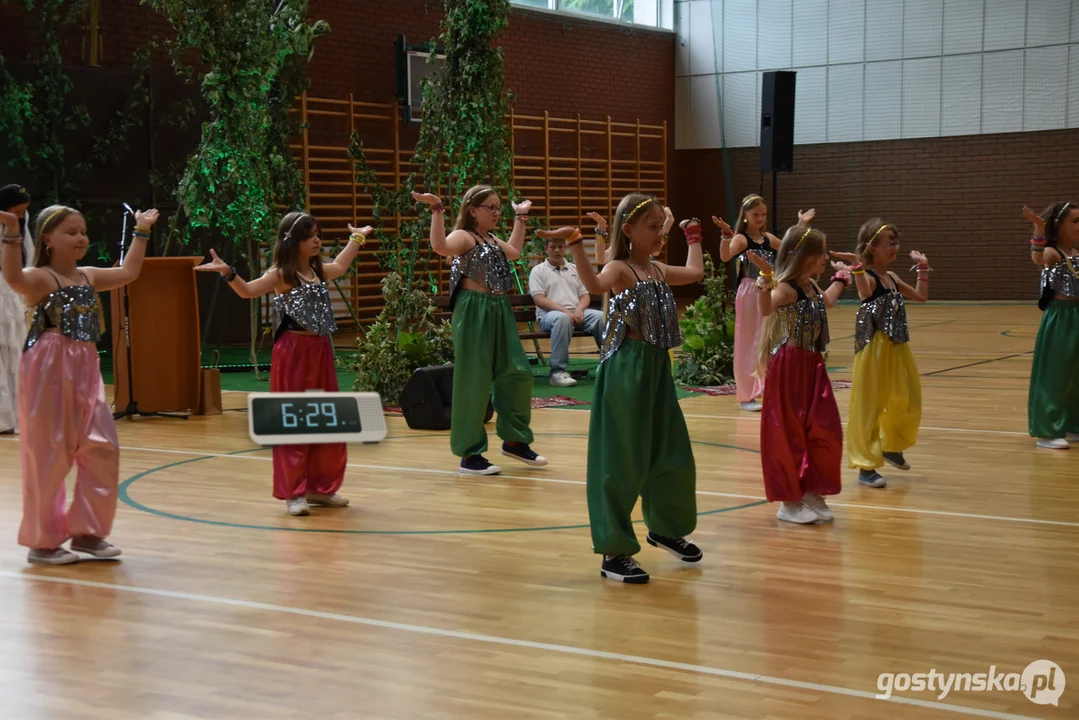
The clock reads 6 h 29 min
